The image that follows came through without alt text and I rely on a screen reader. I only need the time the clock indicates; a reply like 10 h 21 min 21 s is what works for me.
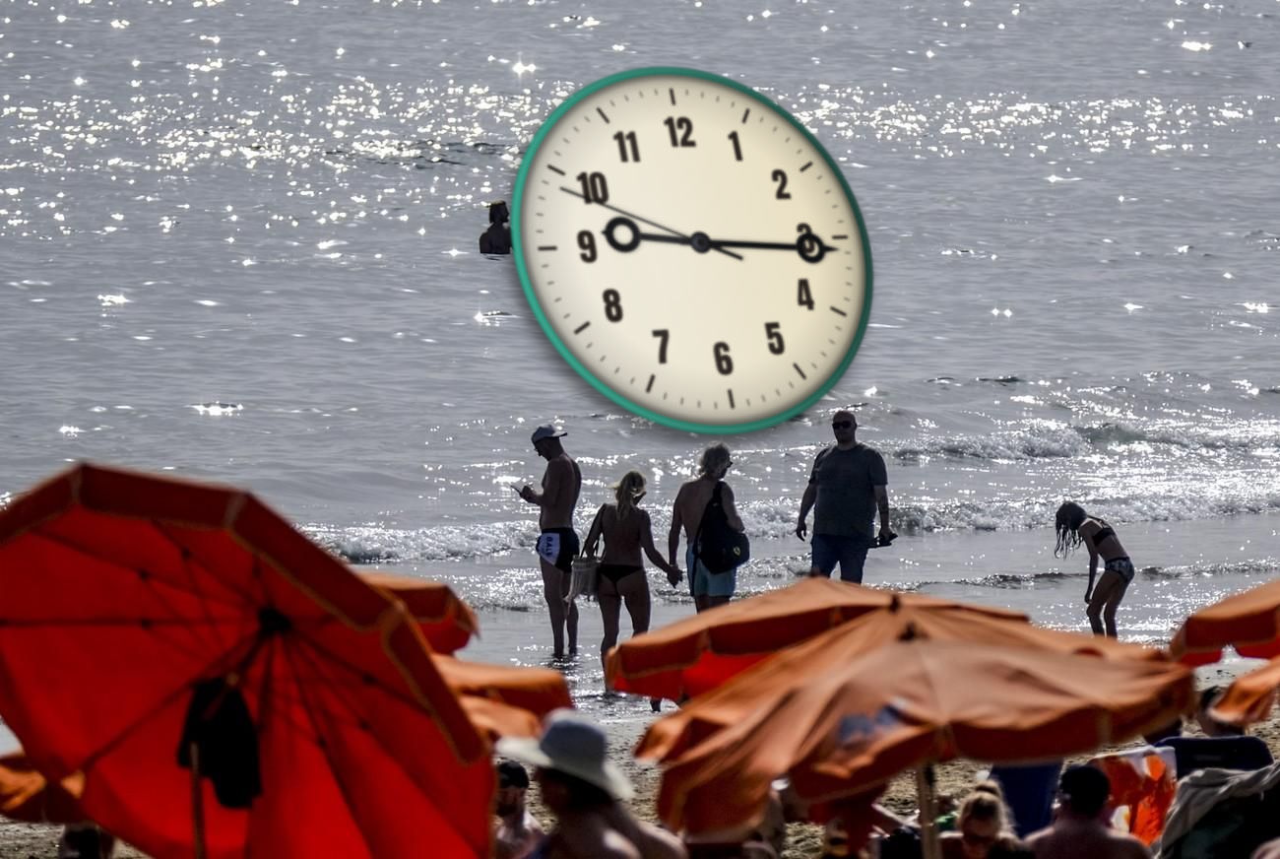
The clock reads 9 h 15 min 49 s
